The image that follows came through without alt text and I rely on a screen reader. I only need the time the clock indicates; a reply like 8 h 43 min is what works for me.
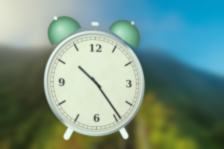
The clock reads 10 h 24 min
